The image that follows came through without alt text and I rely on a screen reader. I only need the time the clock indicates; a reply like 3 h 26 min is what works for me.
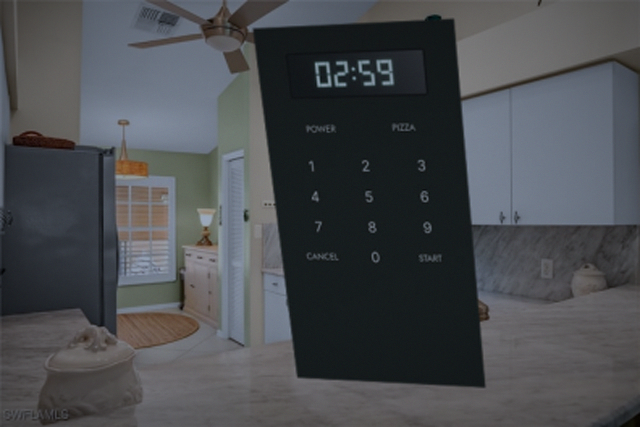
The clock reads 2 h 59 min
